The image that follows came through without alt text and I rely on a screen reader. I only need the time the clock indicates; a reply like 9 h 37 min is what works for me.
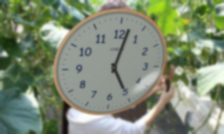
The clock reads 5 h 02 min
